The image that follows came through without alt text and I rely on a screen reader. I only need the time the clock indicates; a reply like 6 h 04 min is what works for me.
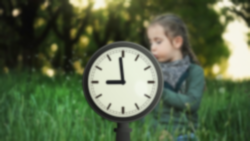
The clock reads 8 h 59 min
